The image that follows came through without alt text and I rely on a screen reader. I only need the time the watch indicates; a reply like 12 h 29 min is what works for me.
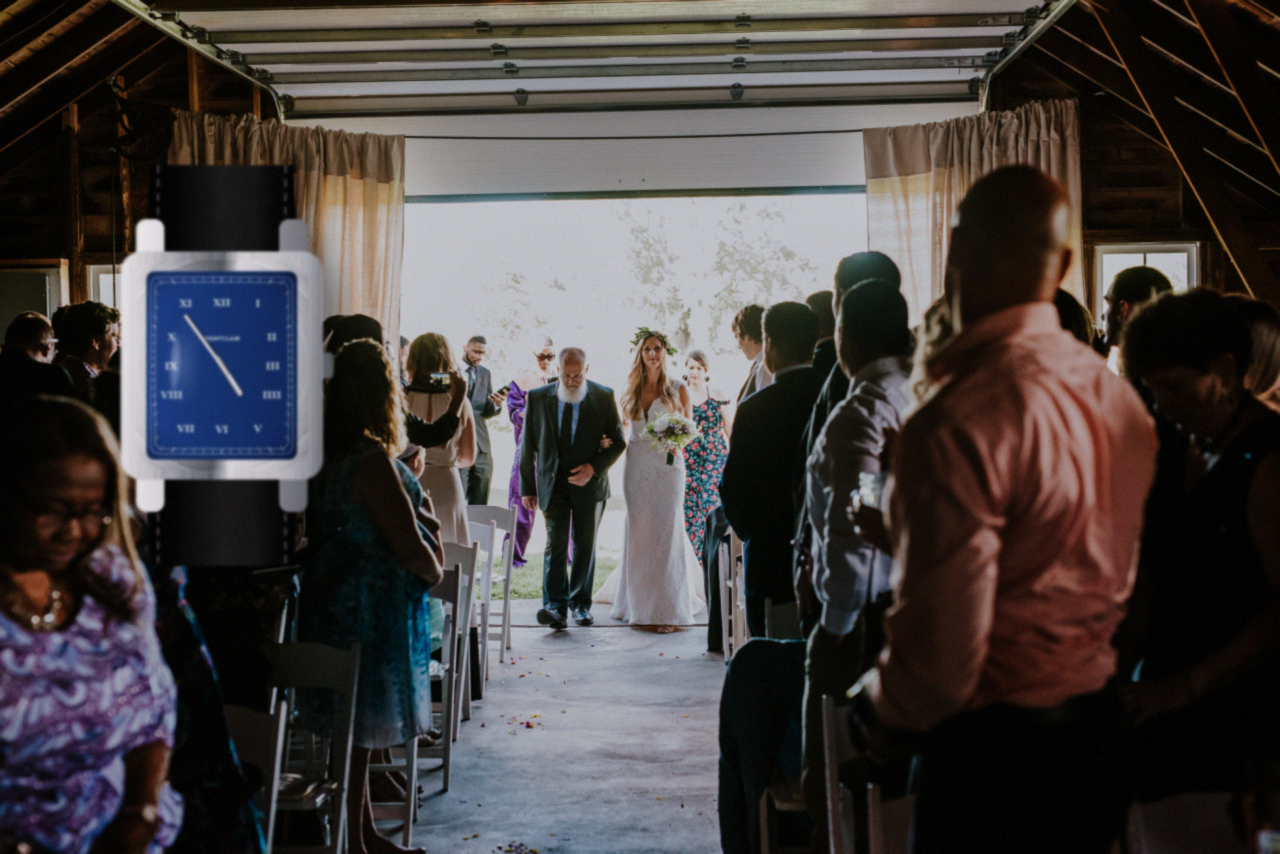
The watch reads 4 h 54 min
